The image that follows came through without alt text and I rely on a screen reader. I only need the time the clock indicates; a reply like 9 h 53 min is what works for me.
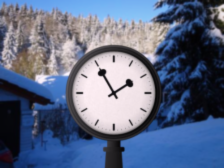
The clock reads 1 h 55 min
